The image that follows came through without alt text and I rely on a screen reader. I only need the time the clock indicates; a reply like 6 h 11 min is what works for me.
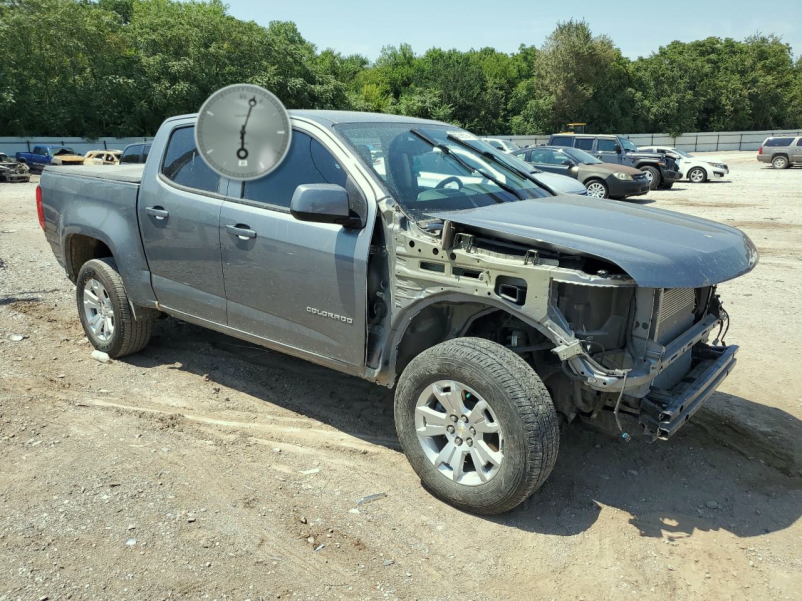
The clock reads 6 h 03 min
